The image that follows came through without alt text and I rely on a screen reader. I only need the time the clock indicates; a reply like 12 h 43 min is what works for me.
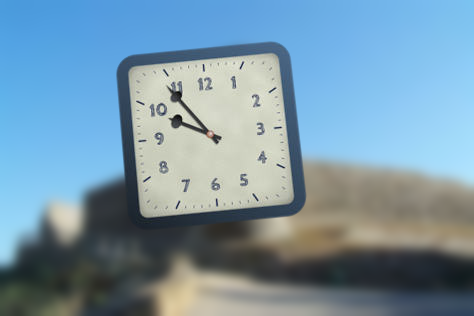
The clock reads 9 h 54 min
